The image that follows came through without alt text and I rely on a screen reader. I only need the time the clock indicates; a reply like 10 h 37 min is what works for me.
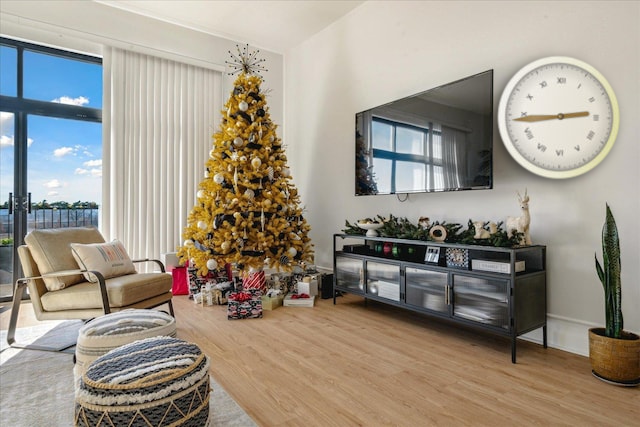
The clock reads 2 h 44 min
